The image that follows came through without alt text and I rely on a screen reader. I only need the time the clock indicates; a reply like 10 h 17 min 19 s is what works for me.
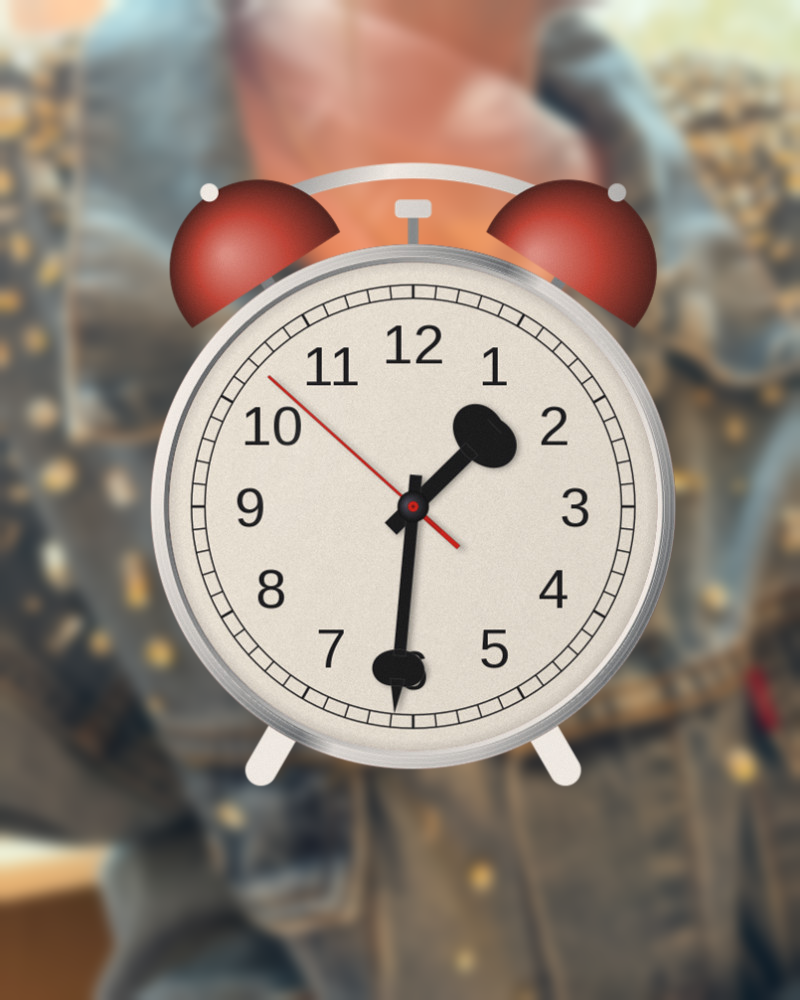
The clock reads 1 h 30 min 52 s
